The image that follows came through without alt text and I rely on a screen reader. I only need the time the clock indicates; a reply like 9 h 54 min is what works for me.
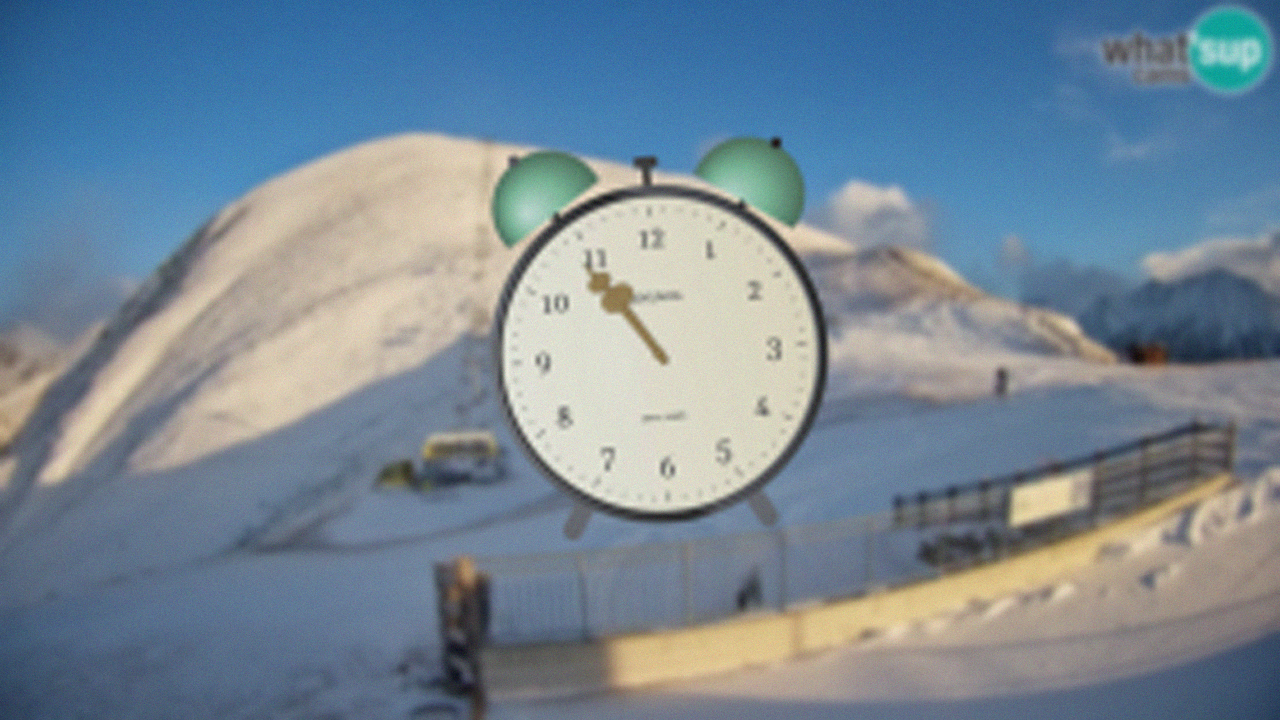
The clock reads 10 h 54 min
